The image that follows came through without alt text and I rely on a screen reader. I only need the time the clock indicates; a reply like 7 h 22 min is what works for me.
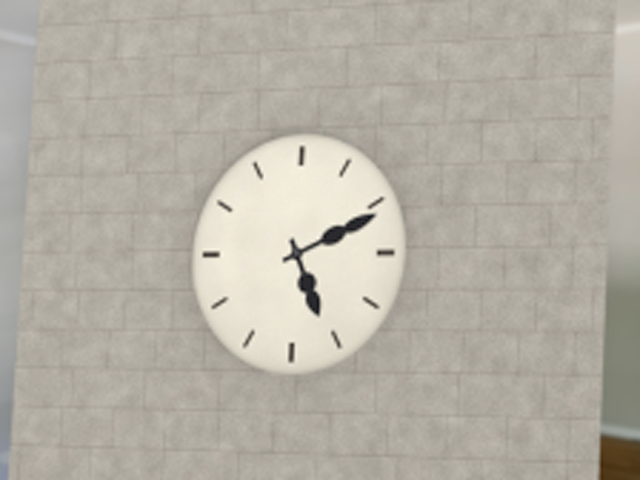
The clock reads 5 h 11 min
